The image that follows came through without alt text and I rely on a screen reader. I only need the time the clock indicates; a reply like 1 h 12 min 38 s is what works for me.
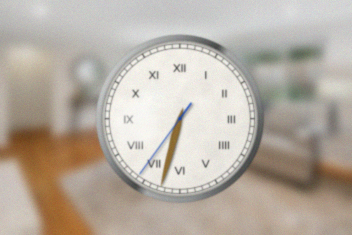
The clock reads 6 h 32 min 36 s
